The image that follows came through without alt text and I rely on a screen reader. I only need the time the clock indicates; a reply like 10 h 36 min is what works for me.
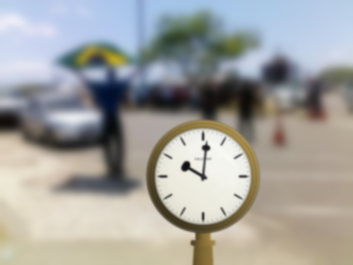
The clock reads 10 h 01 min
